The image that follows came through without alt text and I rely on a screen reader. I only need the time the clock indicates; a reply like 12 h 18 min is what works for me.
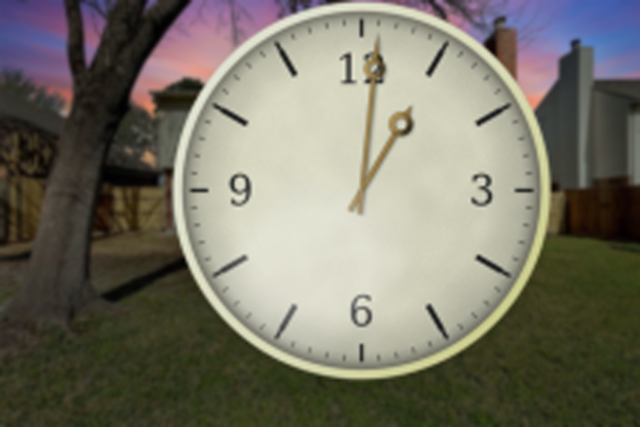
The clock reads 1 h 01 min
